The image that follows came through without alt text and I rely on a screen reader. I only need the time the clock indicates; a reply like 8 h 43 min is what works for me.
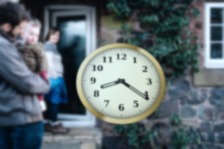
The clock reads 8 h 21 min
